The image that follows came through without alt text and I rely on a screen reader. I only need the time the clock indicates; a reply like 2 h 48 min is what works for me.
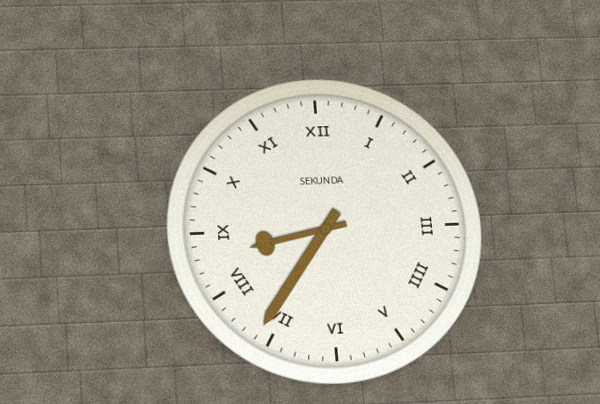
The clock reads 8 h 36 min
